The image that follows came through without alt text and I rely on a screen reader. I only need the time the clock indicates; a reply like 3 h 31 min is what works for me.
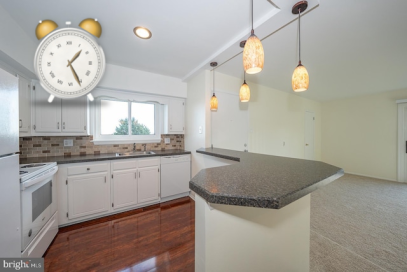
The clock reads 1 h 26 min
